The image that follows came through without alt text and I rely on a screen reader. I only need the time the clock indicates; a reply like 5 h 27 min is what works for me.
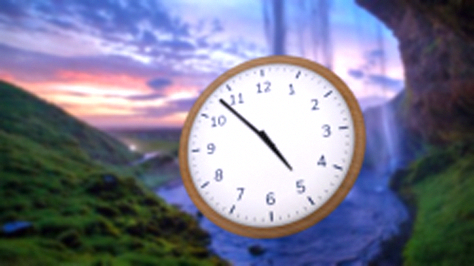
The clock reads 4 h 53 min
